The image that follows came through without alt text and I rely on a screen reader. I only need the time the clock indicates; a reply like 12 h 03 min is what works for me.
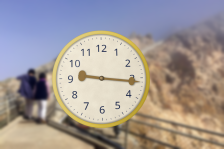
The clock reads 9 h 16 min
